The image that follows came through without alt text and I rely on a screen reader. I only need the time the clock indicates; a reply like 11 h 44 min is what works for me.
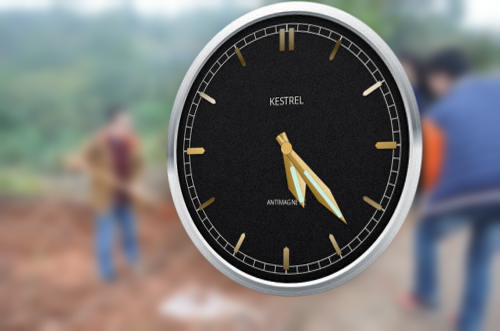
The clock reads 5 h 23 min
